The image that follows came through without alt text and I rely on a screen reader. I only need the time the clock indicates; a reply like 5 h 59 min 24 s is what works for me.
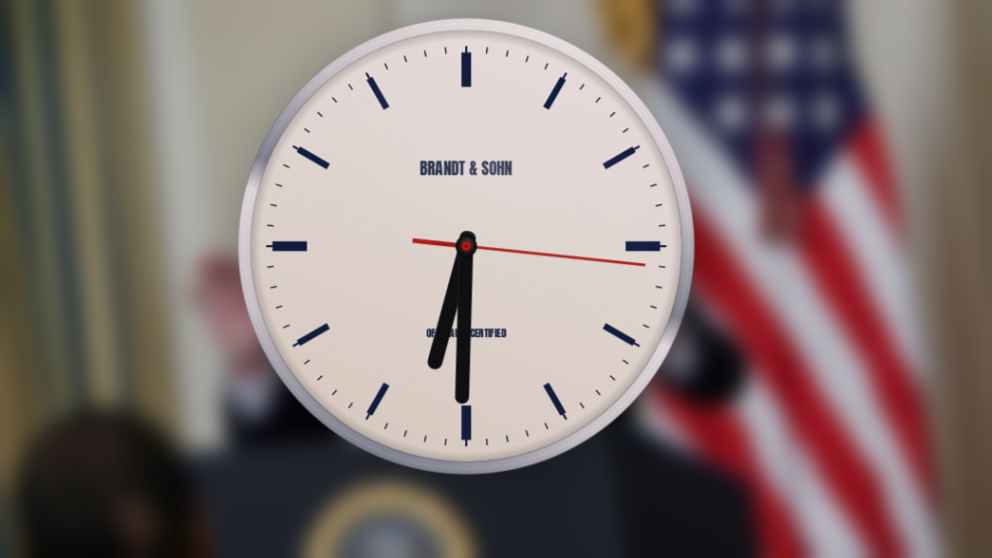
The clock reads 6 h 30 min 16 s
